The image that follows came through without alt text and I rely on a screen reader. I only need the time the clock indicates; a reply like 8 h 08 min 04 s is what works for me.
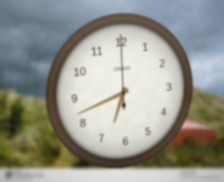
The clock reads 6 h 42 min 00 s
